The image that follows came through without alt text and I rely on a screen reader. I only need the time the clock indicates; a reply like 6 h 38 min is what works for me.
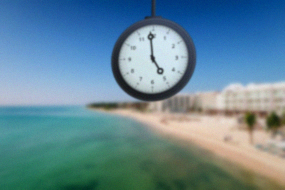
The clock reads 4 h 59 min
